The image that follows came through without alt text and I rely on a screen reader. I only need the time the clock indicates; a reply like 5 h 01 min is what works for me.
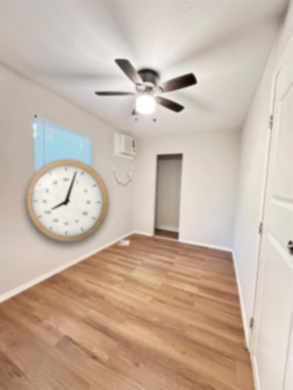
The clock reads 8 h 03 min
